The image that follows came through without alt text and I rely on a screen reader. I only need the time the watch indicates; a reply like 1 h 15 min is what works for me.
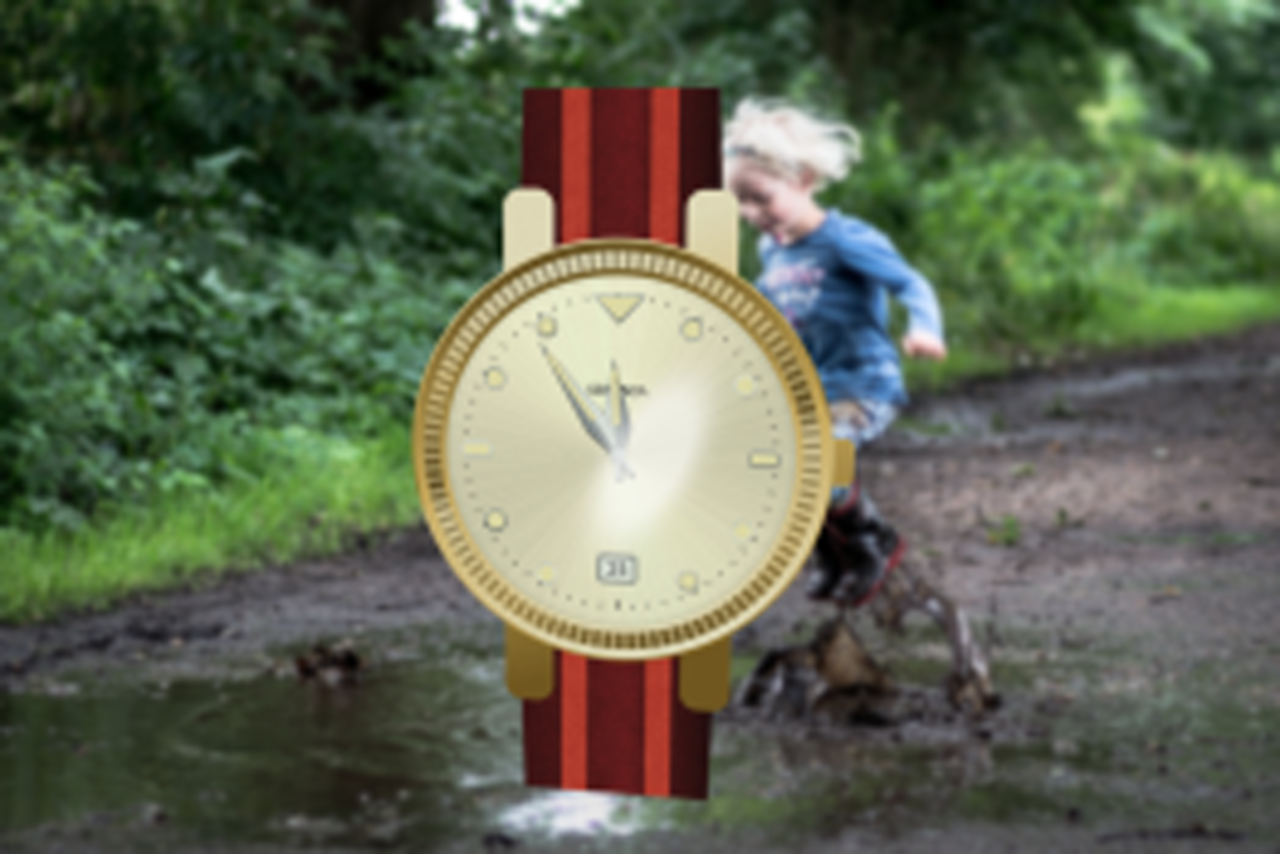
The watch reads 11 h 54 min
